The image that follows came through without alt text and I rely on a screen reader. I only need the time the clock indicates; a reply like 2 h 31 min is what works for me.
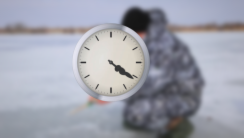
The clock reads 4 h 21 min
